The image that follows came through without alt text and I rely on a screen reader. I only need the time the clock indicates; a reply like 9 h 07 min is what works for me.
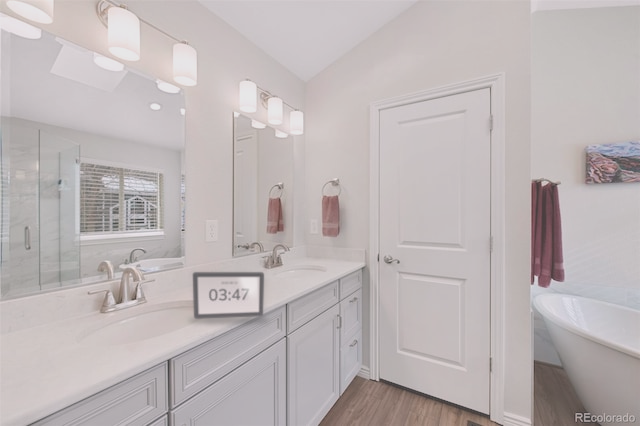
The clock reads 3 h 47 min
